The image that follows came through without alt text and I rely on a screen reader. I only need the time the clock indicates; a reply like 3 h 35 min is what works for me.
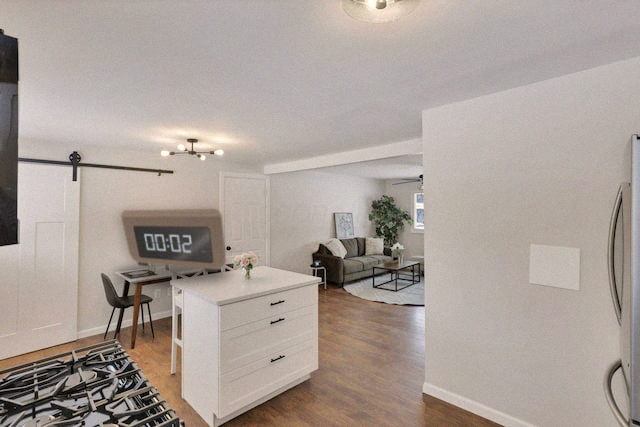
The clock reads 0 h 02 min
